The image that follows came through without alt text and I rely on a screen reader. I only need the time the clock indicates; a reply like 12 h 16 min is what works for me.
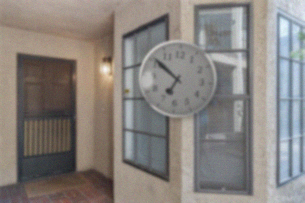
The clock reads 6 h 51 min
